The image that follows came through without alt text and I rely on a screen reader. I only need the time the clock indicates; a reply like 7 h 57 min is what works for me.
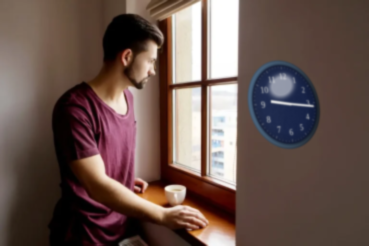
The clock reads 9 h 16 min
